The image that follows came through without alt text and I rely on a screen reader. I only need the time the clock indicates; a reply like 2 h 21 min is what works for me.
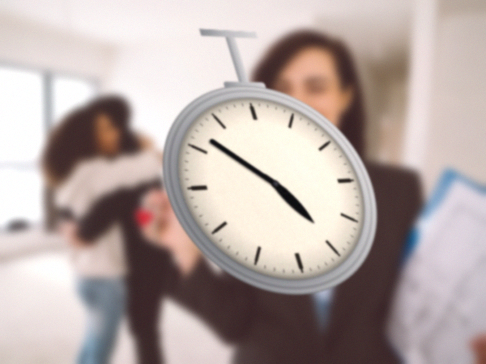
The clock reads 4 h 52 min
